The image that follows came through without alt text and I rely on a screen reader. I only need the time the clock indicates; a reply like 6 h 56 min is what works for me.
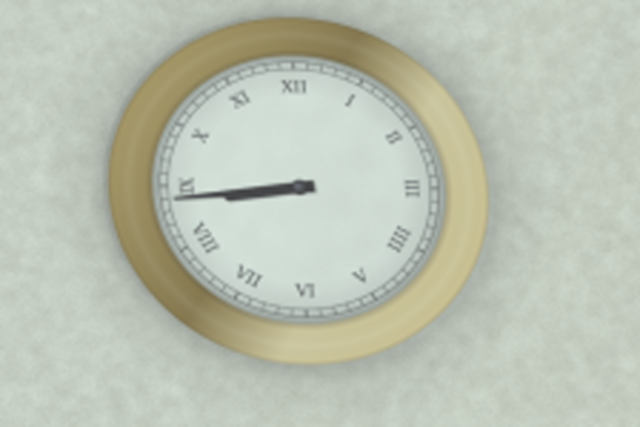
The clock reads 8 h 44 min
